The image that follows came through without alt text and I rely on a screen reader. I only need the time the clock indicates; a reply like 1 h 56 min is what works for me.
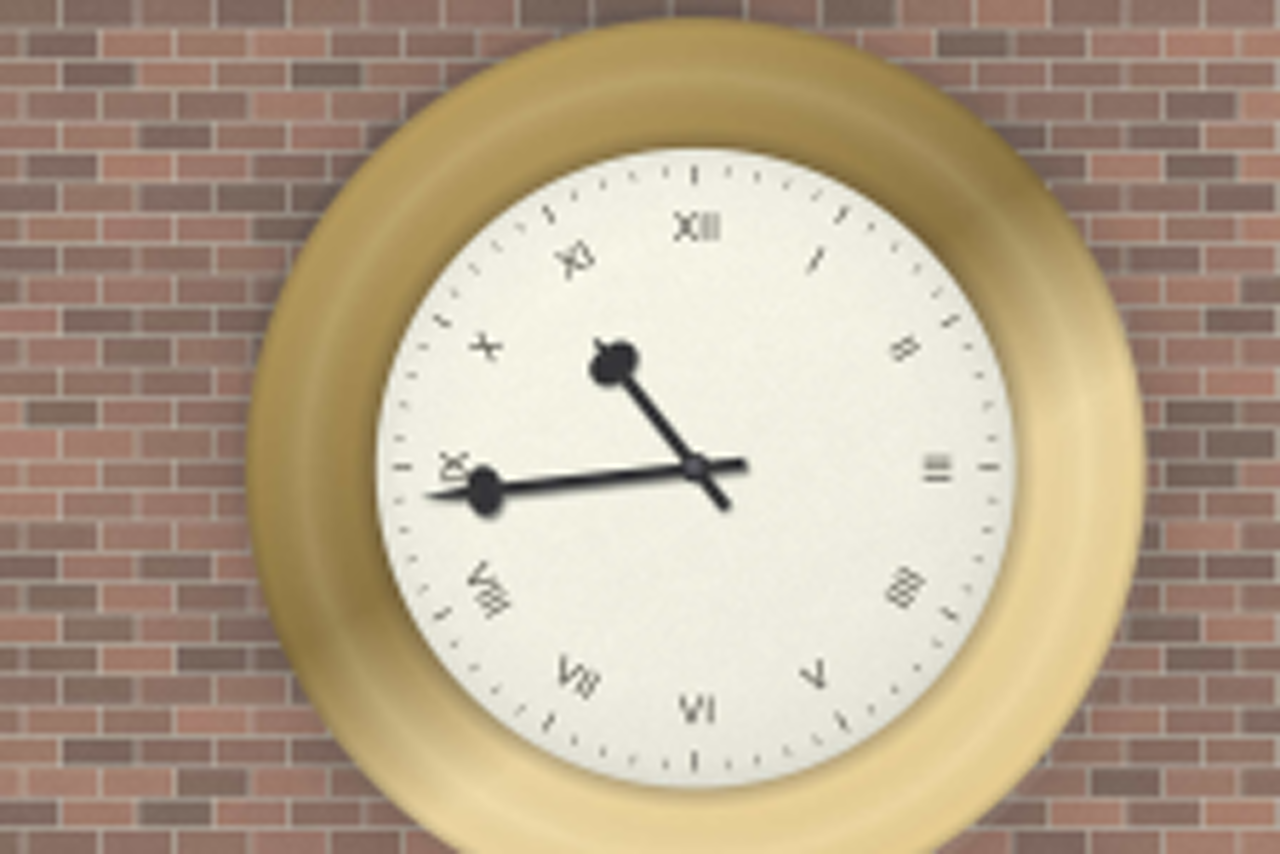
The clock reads 10 h 44 min
